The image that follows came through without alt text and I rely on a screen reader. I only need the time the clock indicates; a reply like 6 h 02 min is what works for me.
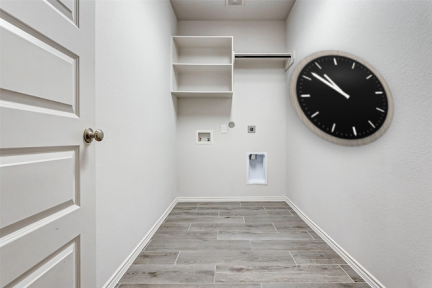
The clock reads 10 h 52 min
